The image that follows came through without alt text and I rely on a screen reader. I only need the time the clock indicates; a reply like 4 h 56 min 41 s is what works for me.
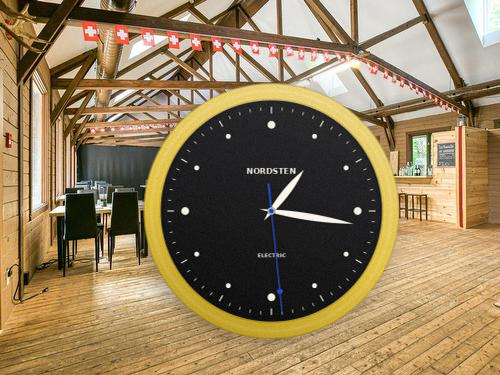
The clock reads 1 h 16 min 29 s
